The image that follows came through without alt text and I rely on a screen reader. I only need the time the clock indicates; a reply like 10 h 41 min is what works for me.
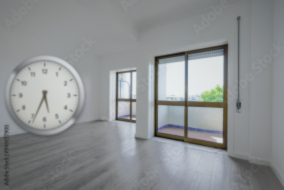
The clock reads 5 h 34 min
